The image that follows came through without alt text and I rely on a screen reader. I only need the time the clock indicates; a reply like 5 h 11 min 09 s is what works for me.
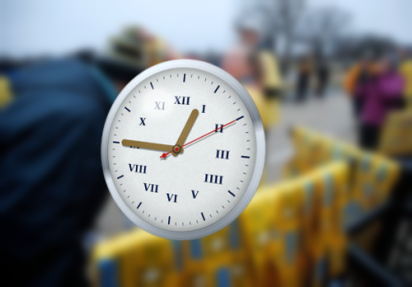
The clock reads 12 h 45 min 10 s
